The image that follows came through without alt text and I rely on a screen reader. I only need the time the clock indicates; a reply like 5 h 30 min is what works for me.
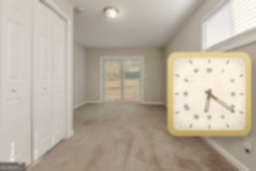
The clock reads 6 h 21 min
